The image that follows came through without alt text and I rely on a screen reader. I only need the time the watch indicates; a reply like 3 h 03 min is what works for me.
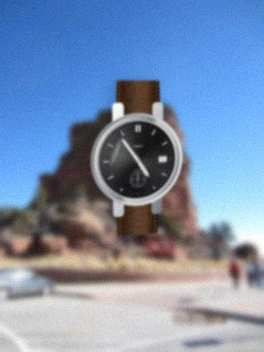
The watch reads 4 h 54 min
